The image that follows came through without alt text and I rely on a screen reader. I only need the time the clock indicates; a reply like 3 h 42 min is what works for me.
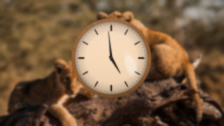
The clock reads 4 h 59 min
